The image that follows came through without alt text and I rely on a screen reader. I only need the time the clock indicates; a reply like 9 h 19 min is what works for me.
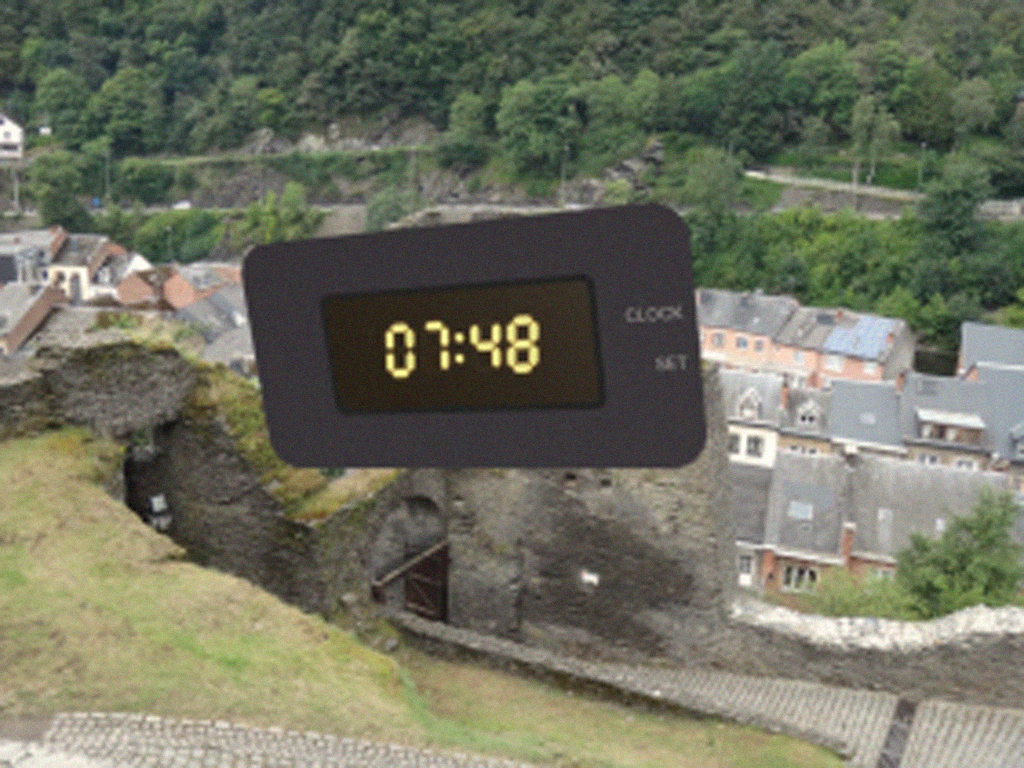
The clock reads 7 h 48 min
